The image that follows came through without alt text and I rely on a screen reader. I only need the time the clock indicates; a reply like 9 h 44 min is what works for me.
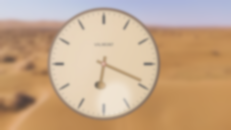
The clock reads 6 h 19 min
